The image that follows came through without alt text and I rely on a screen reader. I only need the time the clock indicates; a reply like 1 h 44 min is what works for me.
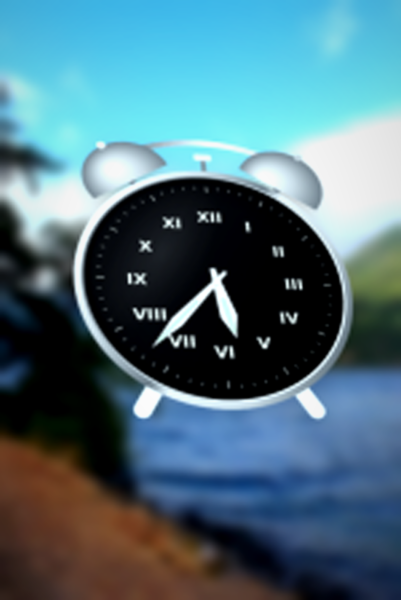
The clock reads 5 h 37 min
